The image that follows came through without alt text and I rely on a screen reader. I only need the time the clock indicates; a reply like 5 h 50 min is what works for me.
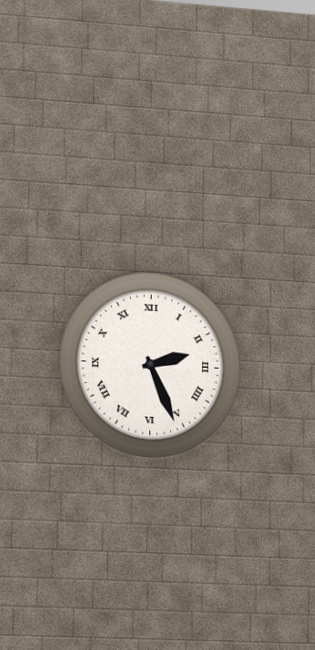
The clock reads 2 h 26 min
